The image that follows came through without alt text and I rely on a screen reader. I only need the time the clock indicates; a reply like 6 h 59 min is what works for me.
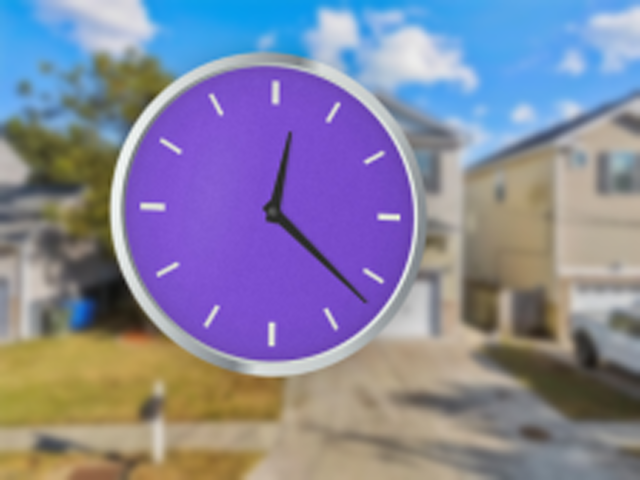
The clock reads 12 h 22 min
